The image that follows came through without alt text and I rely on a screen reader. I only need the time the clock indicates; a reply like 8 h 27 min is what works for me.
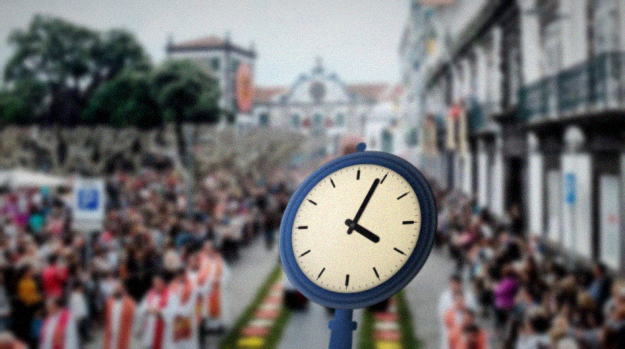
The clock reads 4 h 04 min
